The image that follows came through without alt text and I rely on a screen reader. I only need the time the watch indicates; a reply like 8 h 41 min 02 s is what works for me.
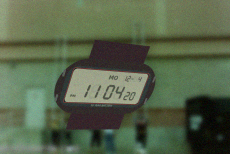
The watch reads 11 h 04 min 20 s
